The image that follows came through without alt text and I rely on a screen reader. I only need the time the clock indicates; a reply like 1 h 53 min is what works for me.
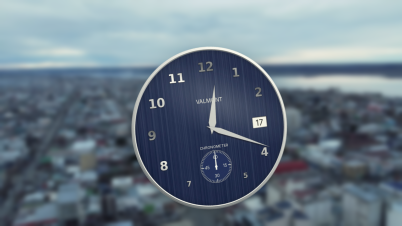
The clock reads 12 h 19 min
